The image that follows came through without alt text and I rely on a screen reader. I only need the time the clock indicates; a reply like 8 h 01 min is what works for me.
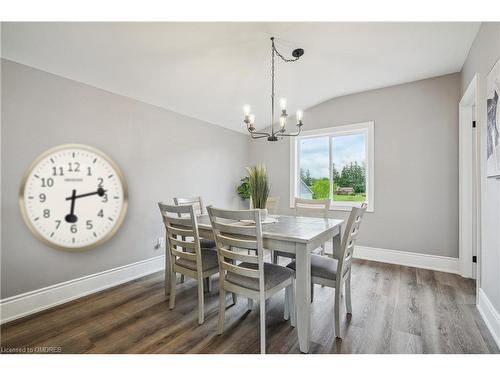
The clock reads 6 h 13 min
